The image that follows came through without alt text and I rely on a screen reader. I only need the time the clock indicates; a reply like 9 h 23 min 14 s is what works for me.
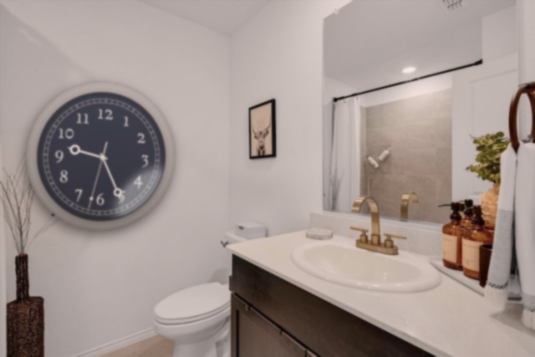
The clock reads 9 h 25 min 32 s
